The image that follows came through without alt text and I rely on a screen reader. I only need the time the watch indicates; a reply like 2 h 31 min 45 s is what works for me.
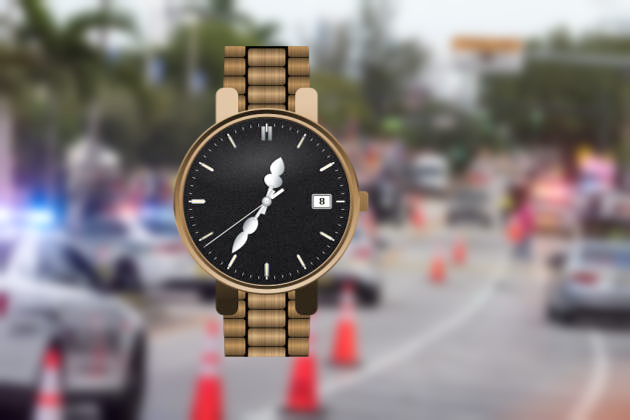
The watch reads 12 h 35 min 39 s
